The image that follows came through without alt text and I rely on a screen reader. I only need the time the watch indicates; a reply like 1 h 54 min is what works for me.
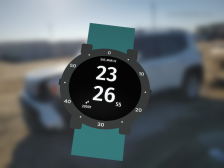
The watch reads 23 h 26 min
